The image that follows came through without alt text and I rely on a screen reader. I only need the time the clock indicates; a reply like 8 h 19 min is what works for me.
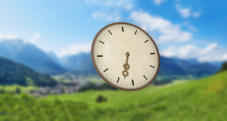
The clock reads 6 h 33 min
